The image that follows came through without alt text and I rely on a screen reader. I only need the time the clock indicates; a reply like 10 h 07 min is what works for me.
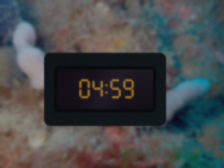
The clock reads 4 h 59 min
